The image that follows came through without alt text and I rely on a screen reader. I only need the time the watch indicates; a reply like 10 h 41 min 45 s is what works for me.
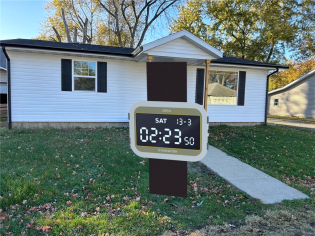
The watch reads 2 h 23 min 50 s
